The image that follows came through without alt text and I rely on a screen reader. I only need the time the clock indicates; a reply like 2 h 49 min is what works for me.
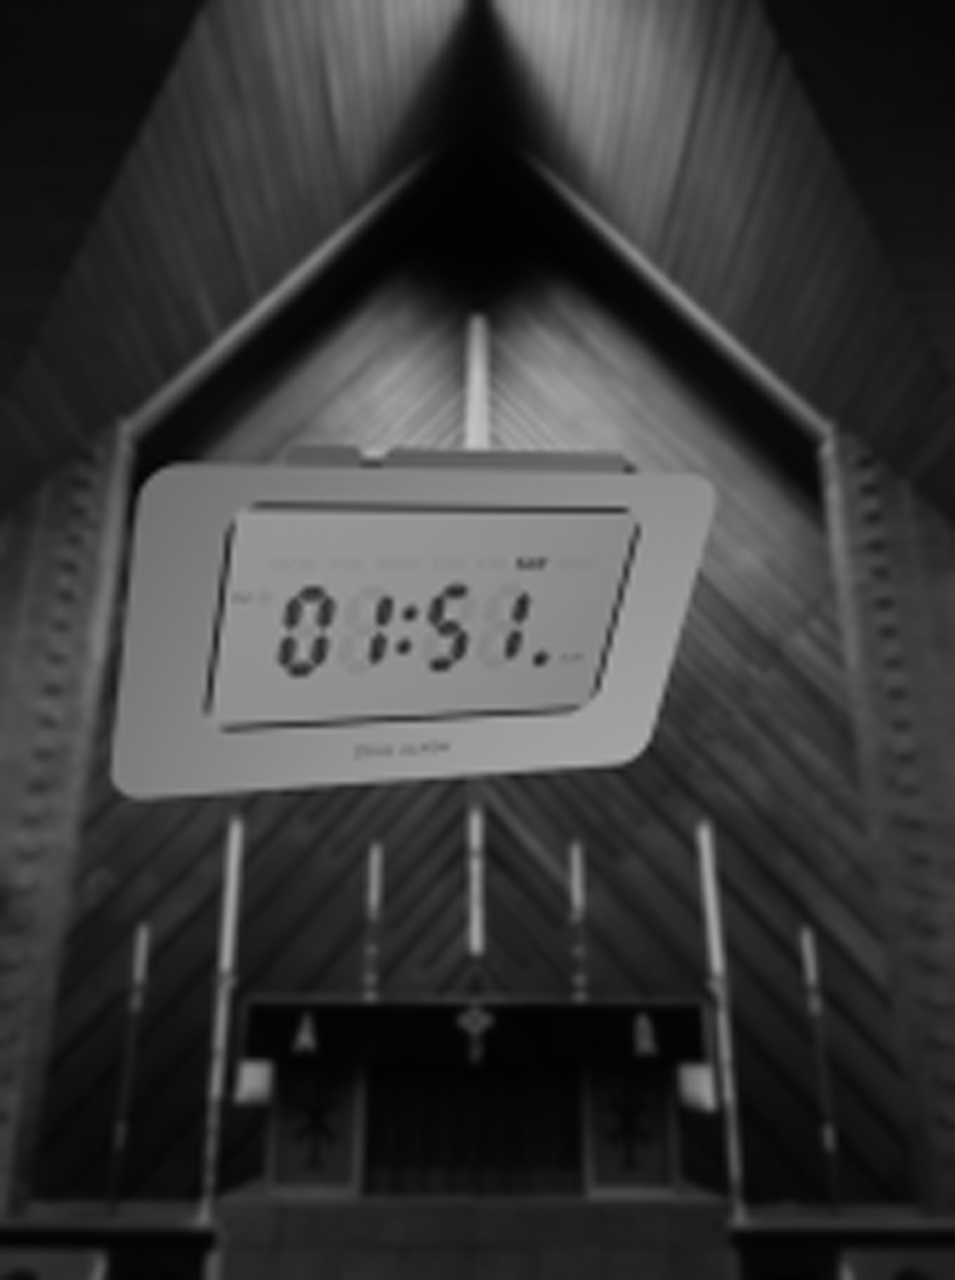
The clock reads 1 h 51 min
